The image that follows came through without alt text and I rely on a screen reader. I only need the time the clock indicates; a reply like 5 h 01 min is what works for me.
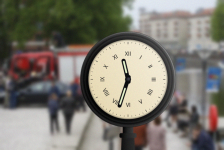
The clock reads 11 h 33 min
